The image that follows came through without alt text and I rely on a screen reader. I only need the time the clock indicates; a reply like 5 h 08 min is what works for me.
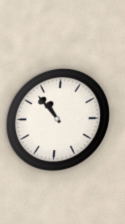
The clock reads 10 h 53 min
